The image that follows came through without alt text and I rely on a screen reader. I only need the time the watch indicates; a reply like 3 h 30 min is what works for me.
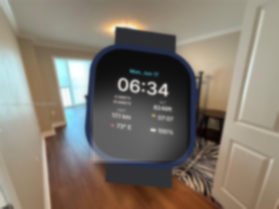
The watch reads 6 h 34 min
